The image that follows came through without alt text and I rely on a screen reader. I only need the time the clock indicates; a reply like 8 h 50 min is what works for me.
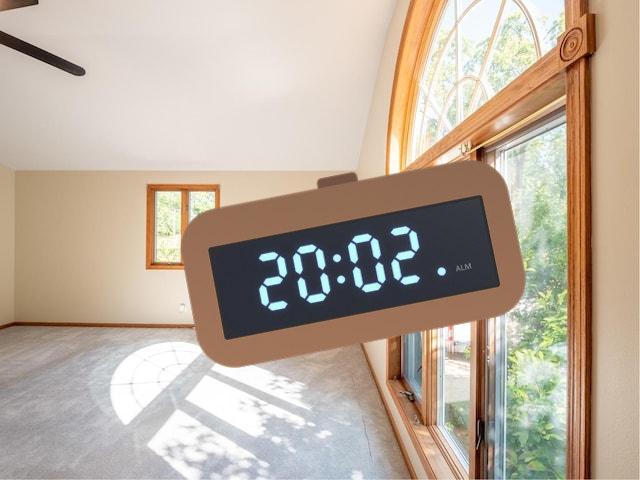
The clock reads 20 h 02 min
